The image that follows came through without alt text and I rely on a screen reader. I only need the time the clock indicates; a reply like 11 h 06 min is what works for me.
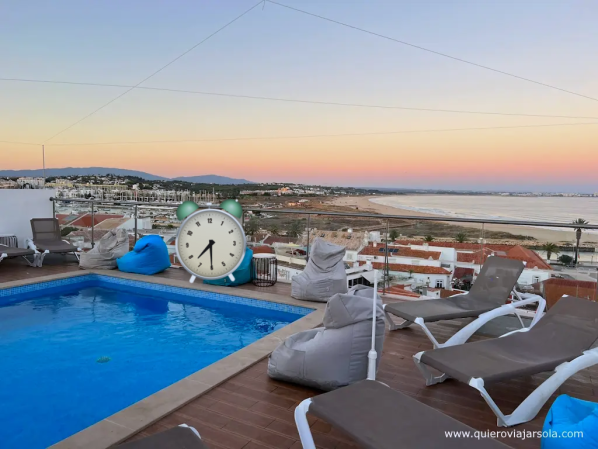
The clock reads 7 h 30 min
